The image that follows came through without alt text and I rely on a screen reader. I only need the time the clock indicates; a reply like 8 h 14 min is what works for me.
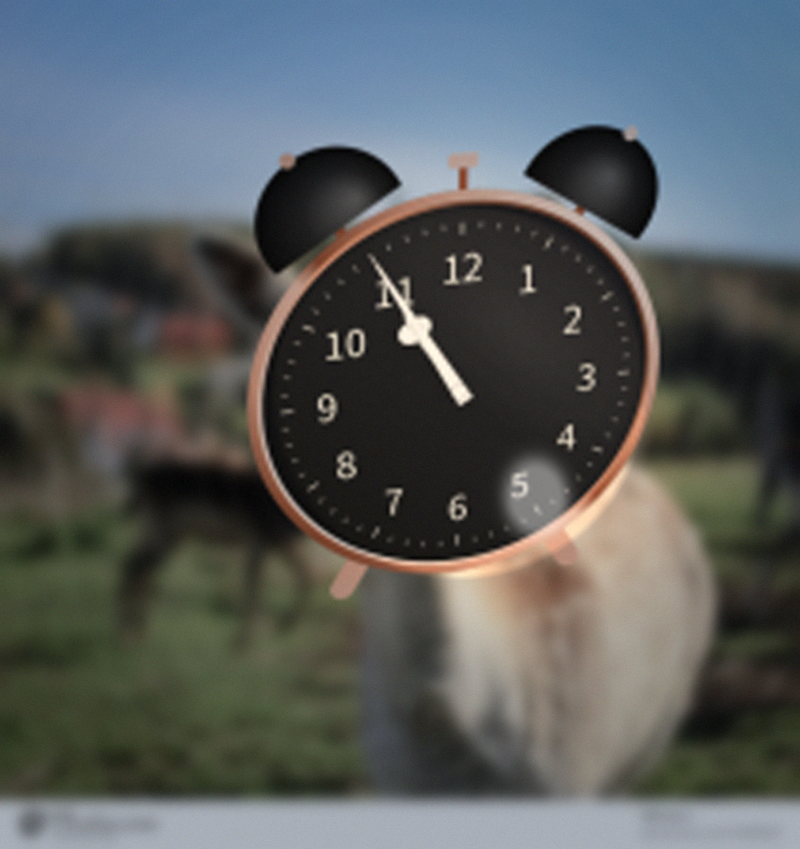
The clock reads 10 h 55 min
